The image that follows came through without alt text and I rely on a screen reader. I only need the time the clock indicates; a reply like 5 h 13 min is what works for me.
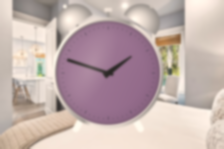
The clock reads 1 h 48 min
